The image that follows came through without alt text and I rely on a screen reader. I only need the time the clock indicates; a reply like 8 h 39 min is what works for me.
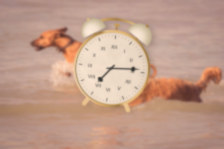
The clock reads 7 h 14 min
